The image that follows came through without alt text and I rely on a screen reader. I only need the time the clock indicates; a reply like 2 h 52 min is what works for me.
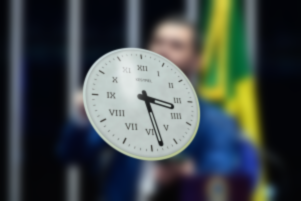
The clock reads 3 h 28 min
